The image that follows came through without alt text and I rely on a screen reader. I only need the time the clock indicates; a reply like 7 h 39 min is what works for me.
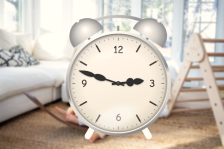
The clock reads 2 h 48 min
